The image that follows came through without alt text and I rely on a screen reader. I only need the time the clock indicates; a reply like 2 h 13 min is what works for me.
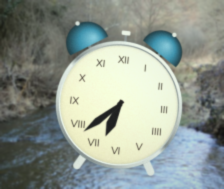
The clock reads 6 h 38 min
